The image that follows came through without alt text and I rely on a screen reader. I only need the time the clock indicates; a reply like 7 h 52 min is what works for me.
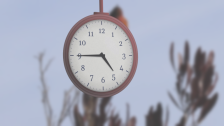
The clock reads 4 h 45 min
